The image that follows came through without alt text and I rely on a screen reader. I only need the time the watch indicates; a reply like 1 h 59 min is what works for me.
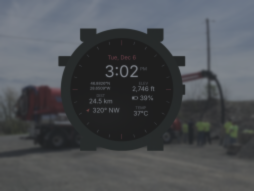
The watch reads 3 h 02 min
